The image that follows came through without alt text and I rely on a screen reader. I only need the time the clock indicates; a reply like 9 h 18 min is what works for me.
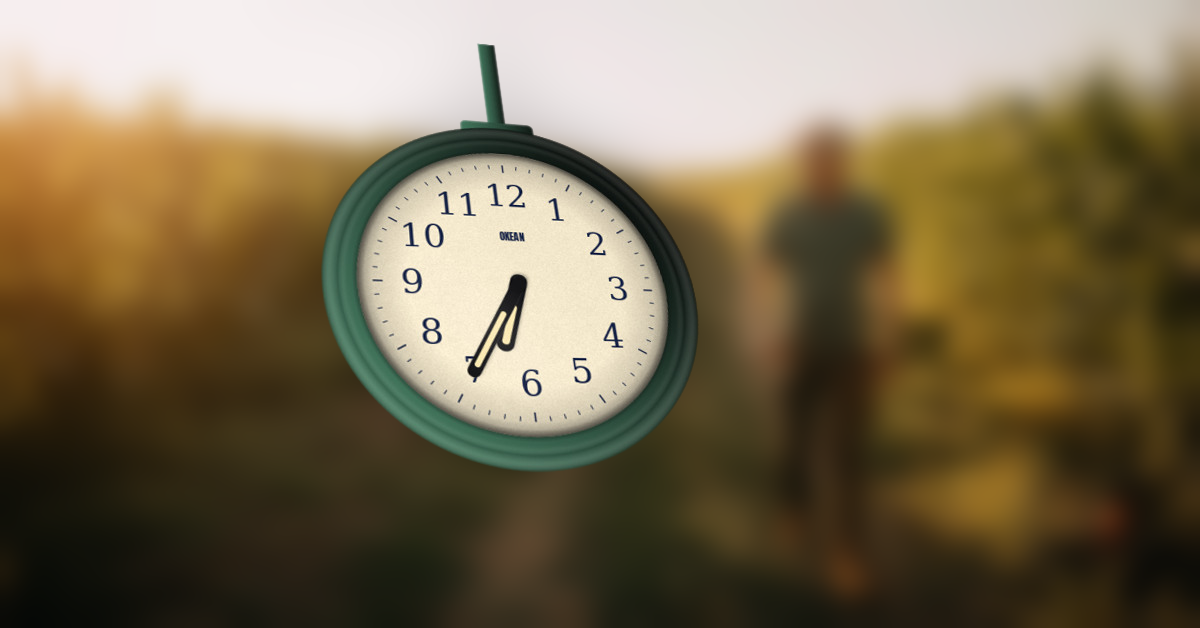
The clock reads 6 h 35 min
